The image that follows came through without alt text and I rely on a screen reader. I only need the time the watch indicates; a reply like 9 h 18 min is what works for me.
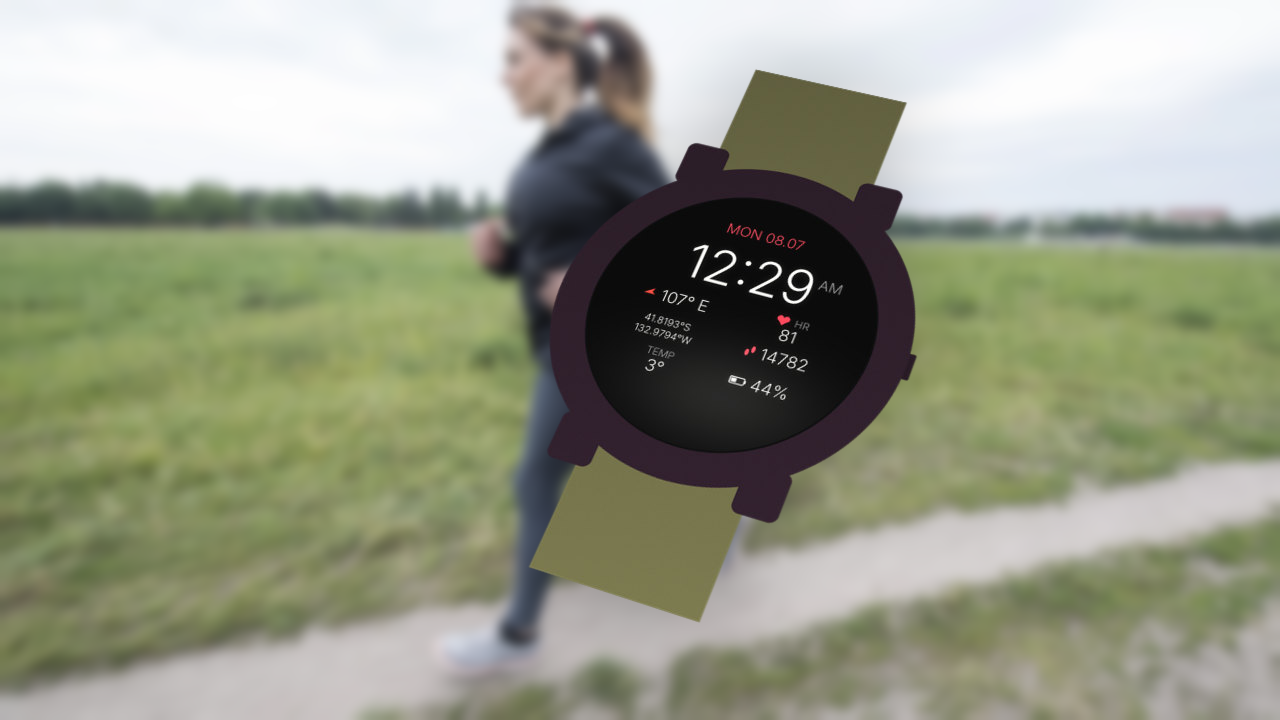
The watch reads 12 h 29 min
